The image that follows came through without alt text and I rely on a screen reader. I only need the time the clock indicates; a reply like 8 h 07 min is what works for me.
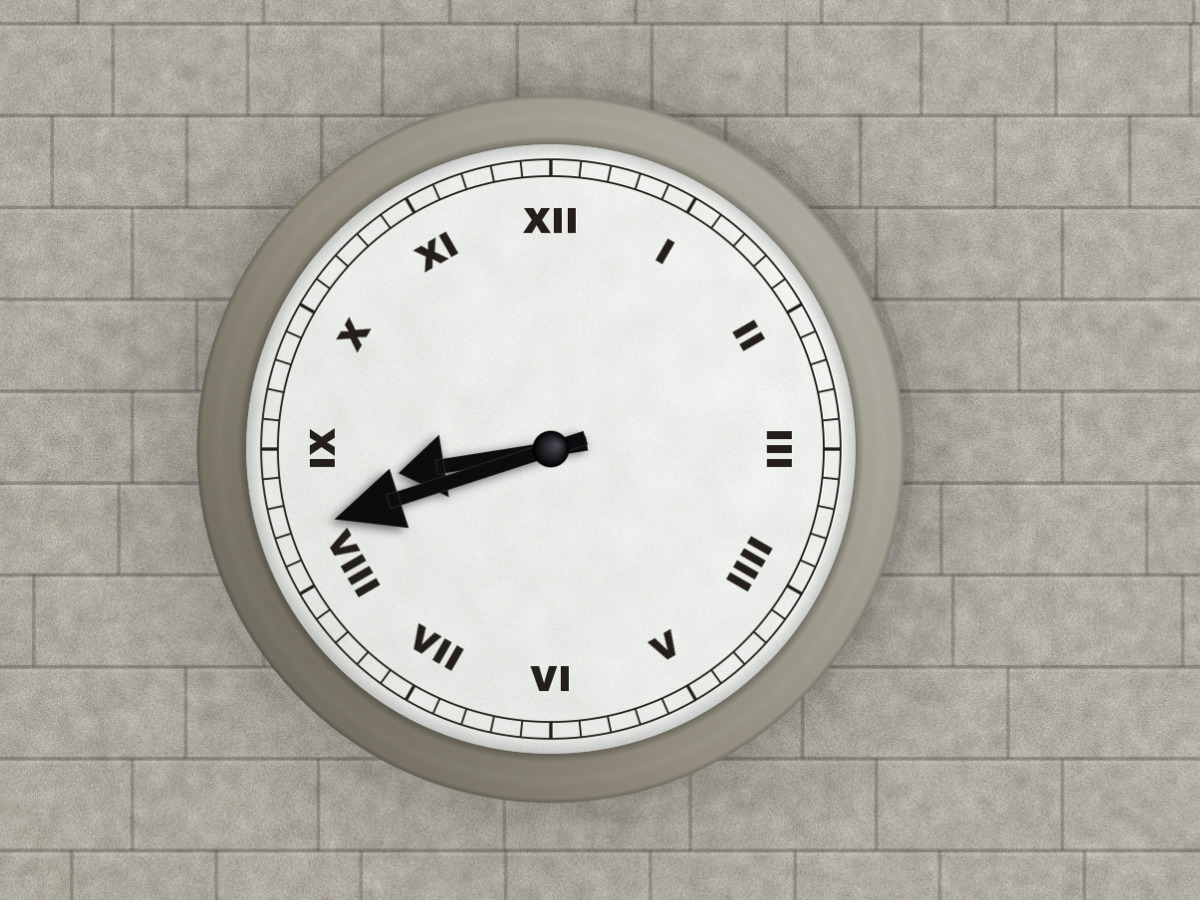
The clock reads 8 h 42 min
